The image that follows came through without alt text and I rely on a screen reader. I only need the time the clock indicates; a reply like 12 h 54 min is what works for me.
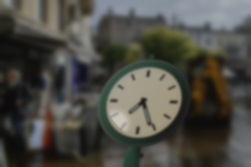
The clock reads 7 h 26 min
